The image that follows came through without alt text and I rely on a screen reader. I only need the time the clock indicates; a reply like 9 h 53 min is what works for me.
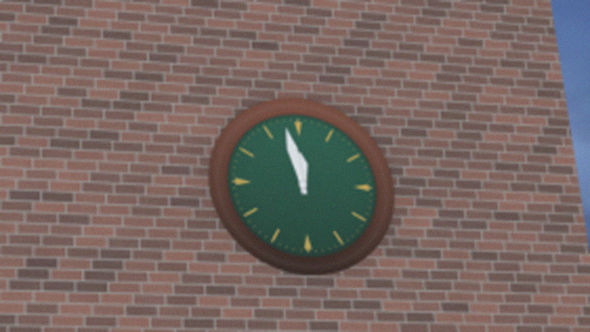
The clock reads 11 h 58 min
